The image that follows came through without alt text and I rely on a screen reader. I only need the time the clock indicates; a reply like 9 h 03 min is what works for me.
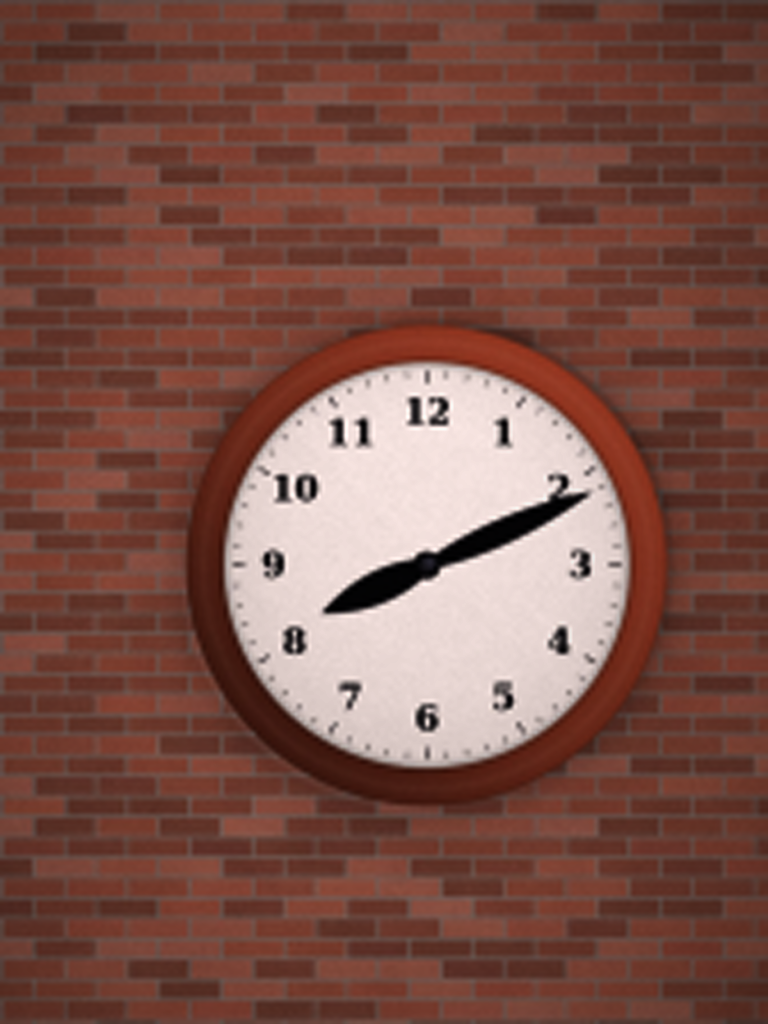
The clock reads 8 h 11 min
